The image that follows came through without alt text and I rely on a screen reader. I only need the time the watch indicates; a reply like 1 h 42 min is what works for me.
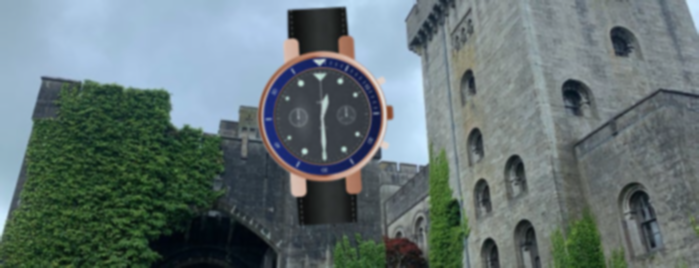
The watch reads 12 h 30 min
